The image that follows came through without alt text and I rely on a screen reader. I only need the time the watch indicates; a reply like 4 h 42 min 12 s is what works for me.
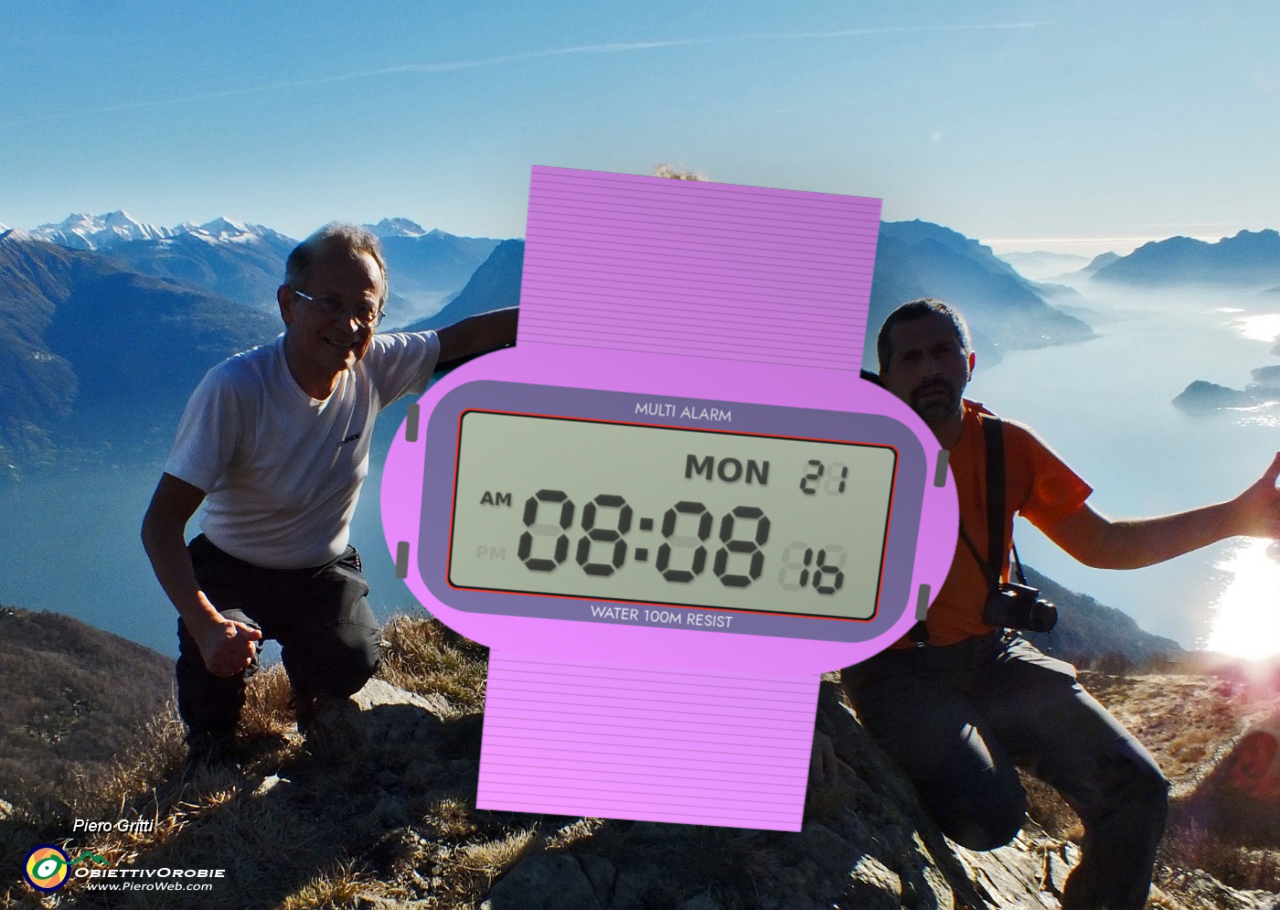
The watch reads 8 h 08 min 16 s
